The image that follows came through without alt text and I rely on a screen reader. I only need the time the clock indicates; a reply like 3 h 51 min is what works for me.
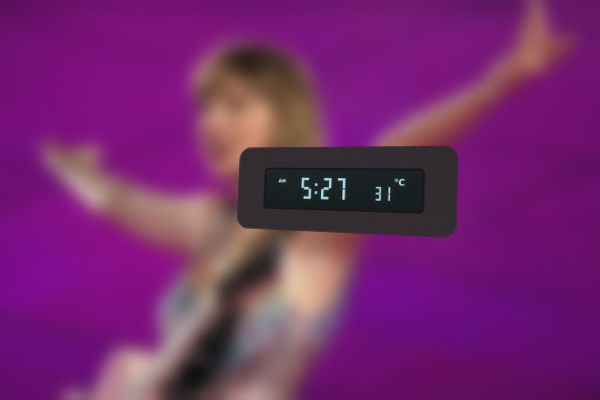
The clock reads 5 h 27 min
